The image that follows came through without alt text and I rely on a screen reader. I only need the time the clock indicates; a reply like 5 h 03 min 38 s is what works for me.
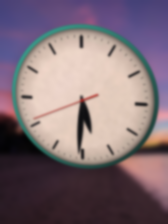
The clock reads 5 h 30 min 41 s
